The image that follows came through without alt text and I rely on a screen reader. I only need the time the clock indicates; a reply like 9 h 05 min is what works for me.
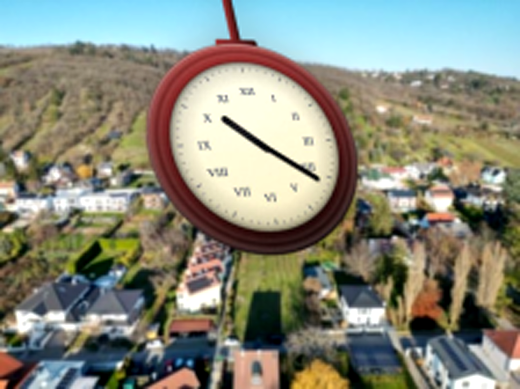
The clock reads 10 h 21 min
